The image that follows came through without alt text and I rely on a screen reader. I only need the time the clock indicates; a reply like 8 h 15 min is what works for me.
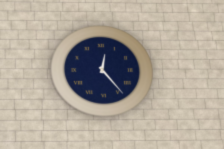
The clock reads 12 h 24 min
